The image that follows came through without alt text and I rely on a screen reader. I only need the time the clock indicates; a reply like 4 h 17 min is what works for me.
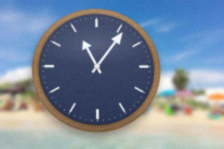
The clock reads 11 h 06 min
